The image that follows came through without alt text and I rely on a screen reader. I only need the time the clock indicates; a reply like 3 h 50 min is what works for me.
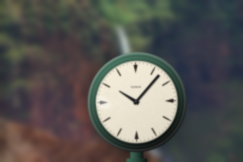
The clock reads 10 h 07 min
